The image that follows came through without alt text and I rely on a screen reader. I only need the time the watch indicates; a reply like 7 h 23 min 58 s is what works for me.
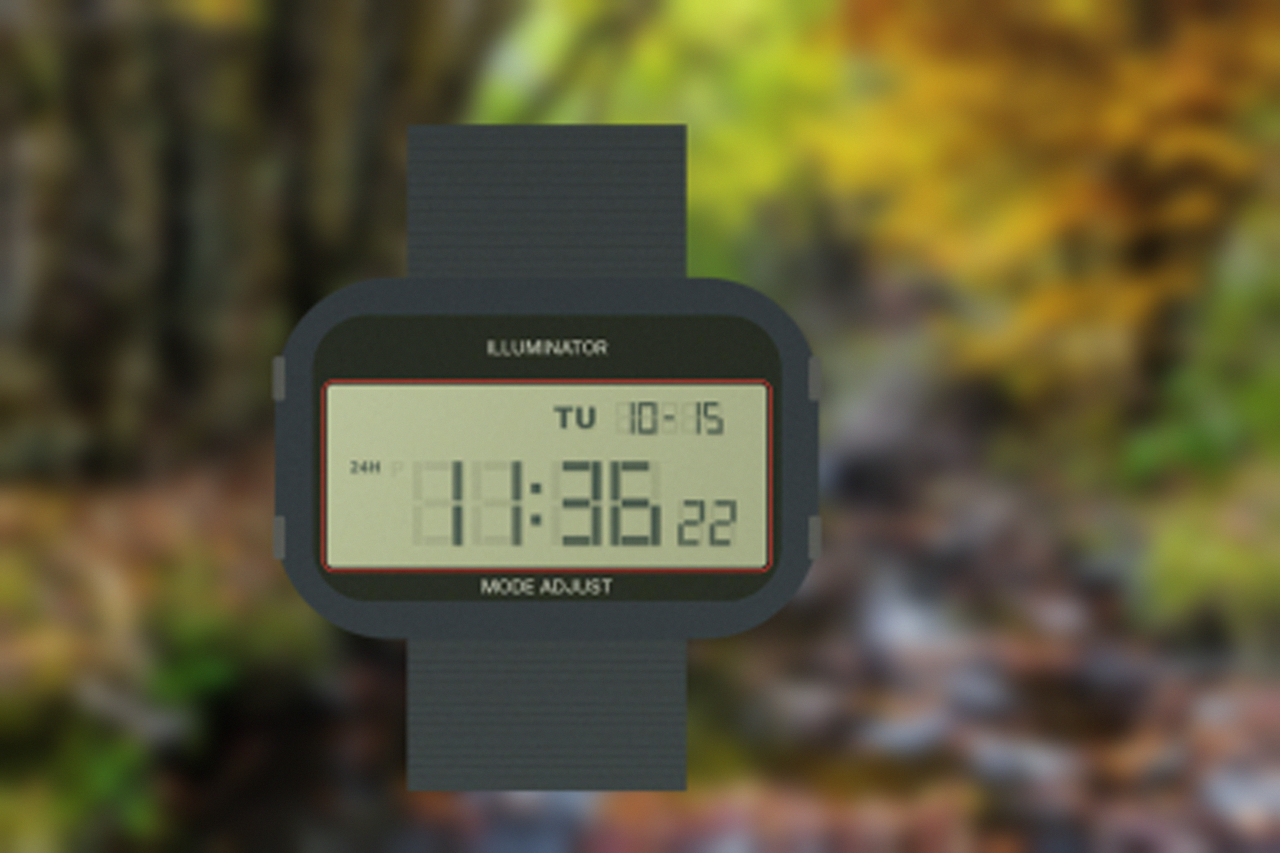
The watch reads 11 h 36 min 22 s
